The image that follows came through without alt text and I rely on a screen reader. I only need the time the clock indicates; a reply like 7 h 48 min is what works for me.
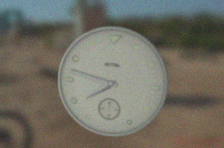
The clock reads 7 h 47 min
